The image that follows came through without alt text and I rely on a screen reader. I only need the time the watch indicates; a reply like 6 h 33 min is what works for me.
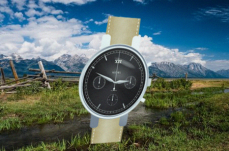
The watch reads 2 h 49 min
